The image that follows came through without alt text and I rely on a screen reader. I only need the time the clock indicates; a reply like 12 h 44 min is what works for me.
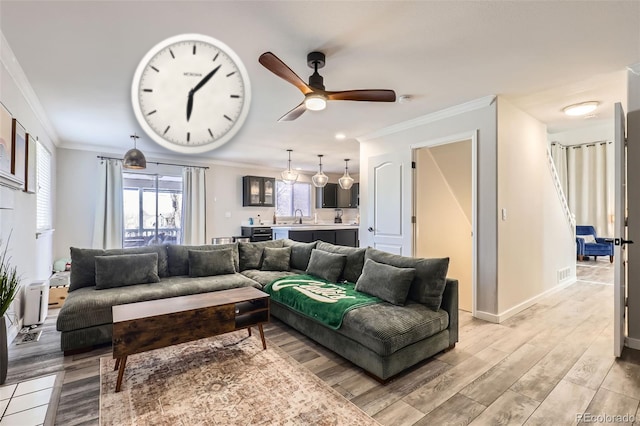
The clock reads 6 h 07 min
